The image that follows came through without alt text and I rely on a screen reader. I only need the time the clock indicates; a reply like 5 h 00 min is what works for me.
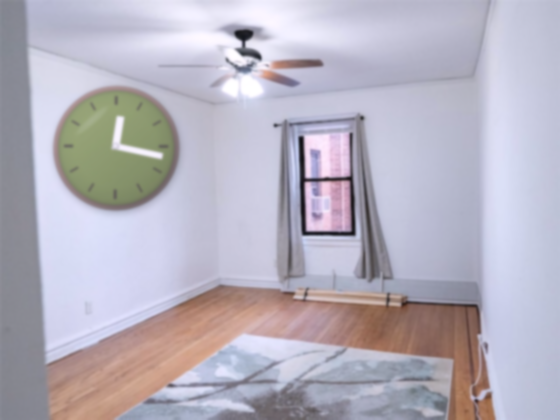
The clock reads 12 h 17 min
